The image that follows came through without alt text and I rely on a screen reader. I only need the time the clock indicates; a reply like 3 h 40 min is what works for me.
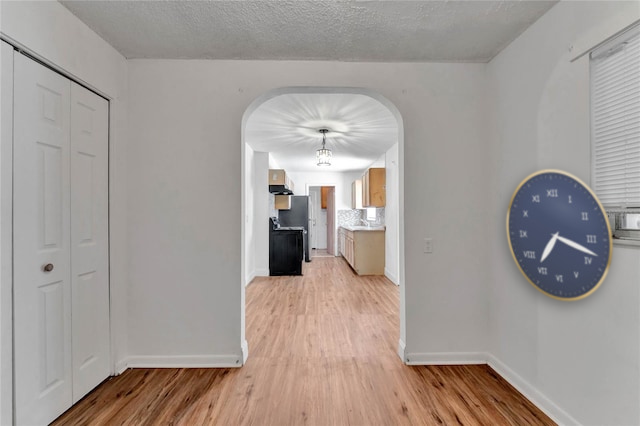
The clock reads 7 h 18 min
